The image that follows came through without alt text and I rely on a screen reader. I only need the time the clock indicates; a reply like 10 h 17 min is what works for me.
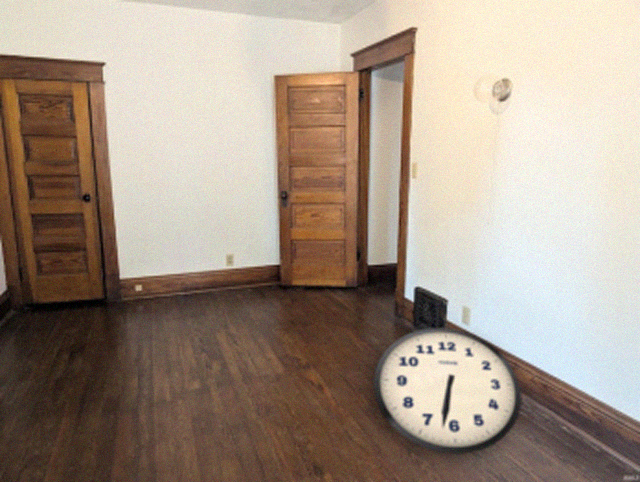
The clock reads 6 h 32 min
